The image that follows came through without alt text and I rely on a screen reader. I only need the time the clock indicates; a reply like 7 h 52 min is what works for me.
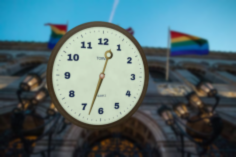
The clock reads 12 h 33 min
